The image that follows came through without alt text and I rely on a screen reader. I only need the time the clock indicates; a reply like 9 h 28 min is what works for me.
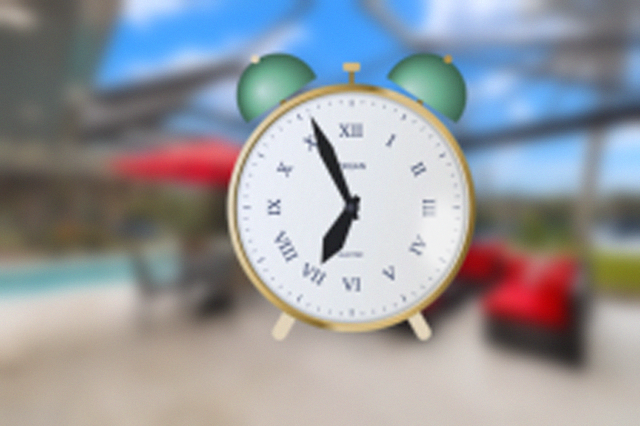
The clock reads 6 h 56 min
